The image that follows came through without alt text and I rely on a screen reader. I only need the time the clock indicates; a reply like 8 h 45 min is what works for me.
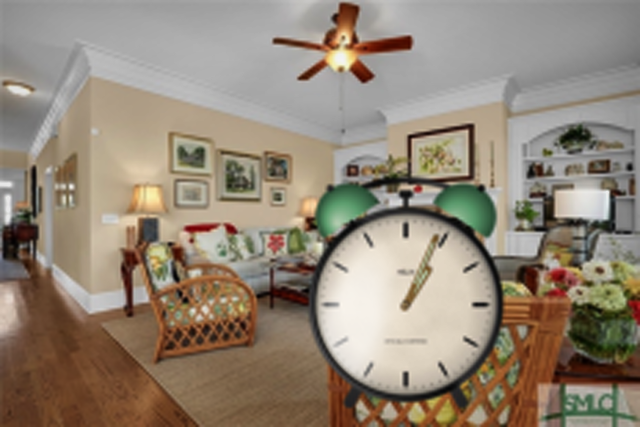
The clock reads 1 h 04 min
